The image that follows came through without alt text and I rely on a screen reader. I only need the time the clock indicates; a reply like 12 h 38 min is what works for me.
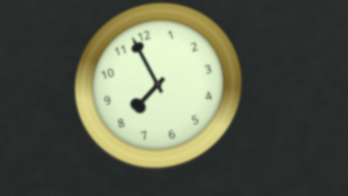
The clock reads 7 h 58 min
